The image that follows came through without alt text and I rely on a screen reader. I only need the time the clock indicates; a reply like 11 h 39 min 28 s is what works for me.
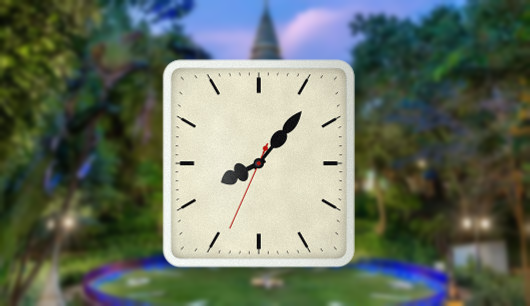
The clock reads 8 h 06 min 34 s
